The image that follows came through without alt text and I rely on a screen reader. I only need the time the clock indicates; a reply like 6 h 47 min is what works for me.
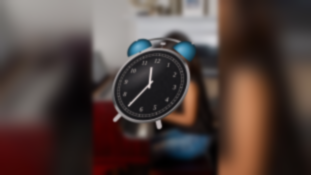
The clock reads 11 h 35 min
